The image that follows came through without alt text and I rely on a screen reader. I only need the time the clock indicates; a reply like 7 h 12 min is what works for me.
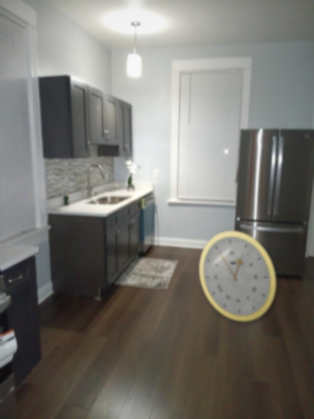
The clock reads 12 h 55 min
